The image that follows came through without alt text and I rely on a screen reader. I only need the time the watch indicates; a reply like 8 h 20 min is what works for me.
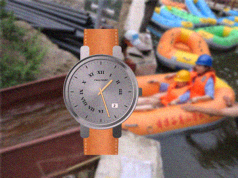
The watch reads 1 h 27 min
